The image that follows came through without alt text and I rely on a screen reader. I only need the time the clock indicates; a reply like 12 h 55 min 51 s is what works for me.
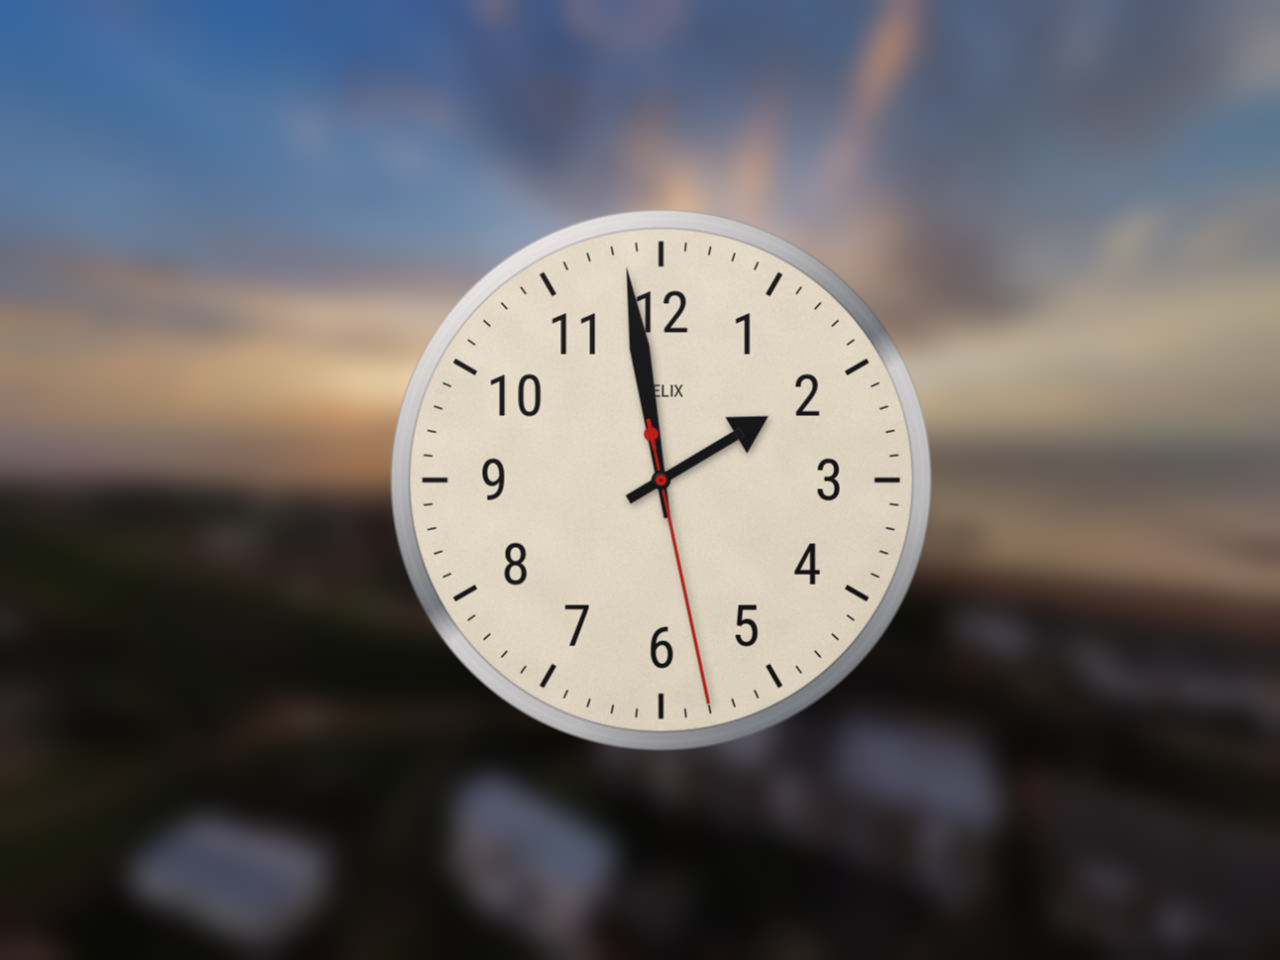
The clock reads 1 h 58 min 28 s
